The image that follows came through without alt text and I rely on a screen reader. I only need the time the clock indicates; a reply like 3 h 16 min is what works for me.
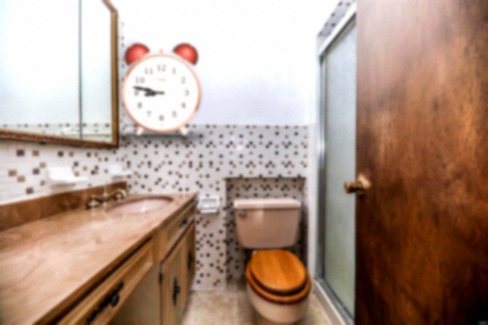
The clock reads 8 h 47 min
